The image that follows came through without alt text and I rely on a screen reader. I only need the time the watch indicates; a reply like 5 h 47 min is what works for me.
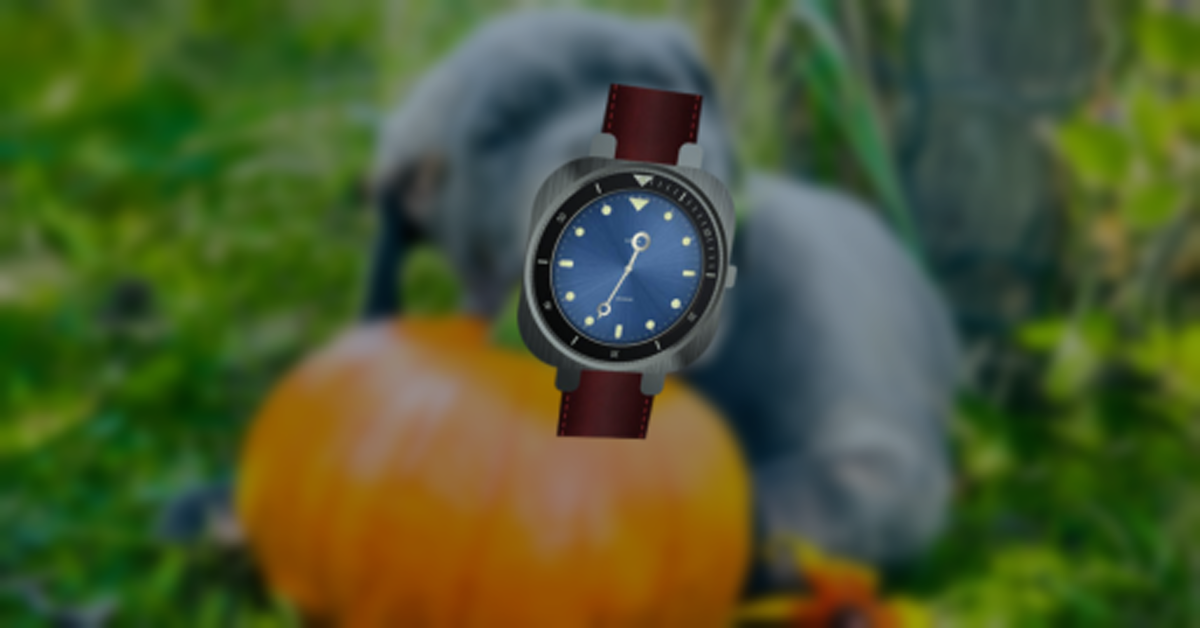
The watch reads 12 h 34 min
